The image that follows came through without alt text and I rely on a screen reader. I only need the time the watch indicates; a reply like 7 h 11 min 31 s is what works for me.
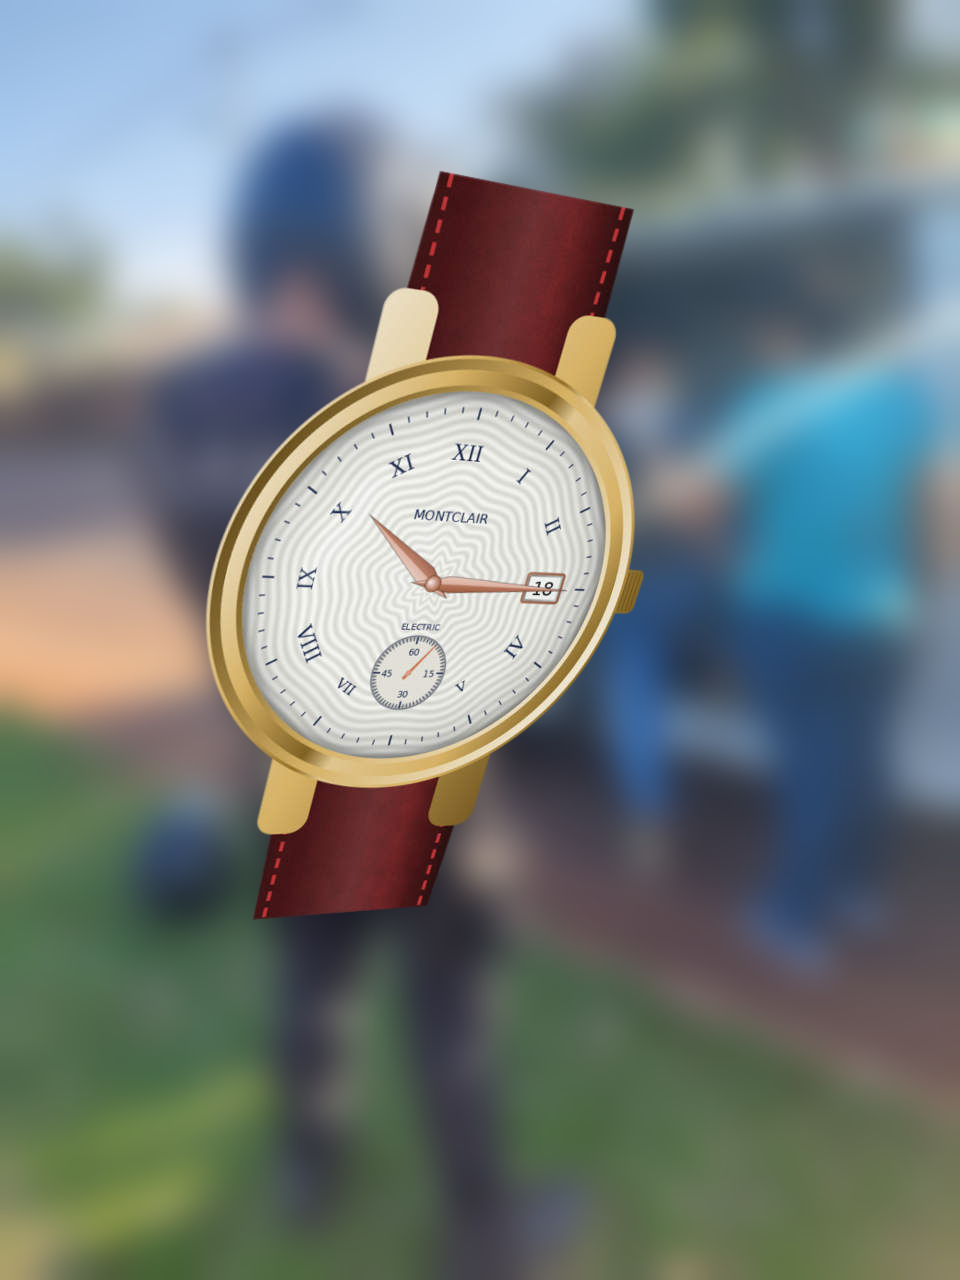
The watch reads 10 h 15 min 06 s
